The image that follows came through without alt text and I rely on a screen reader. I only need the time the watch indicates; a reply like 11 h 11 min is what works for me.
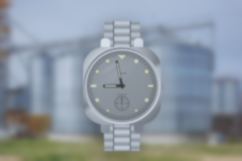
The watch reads 8 h 58 min
